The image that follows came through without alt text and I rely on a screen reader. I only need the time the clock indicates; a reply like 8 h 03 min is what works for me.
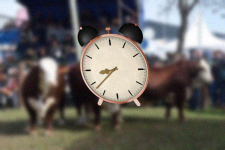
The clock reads 8 h 38 min
